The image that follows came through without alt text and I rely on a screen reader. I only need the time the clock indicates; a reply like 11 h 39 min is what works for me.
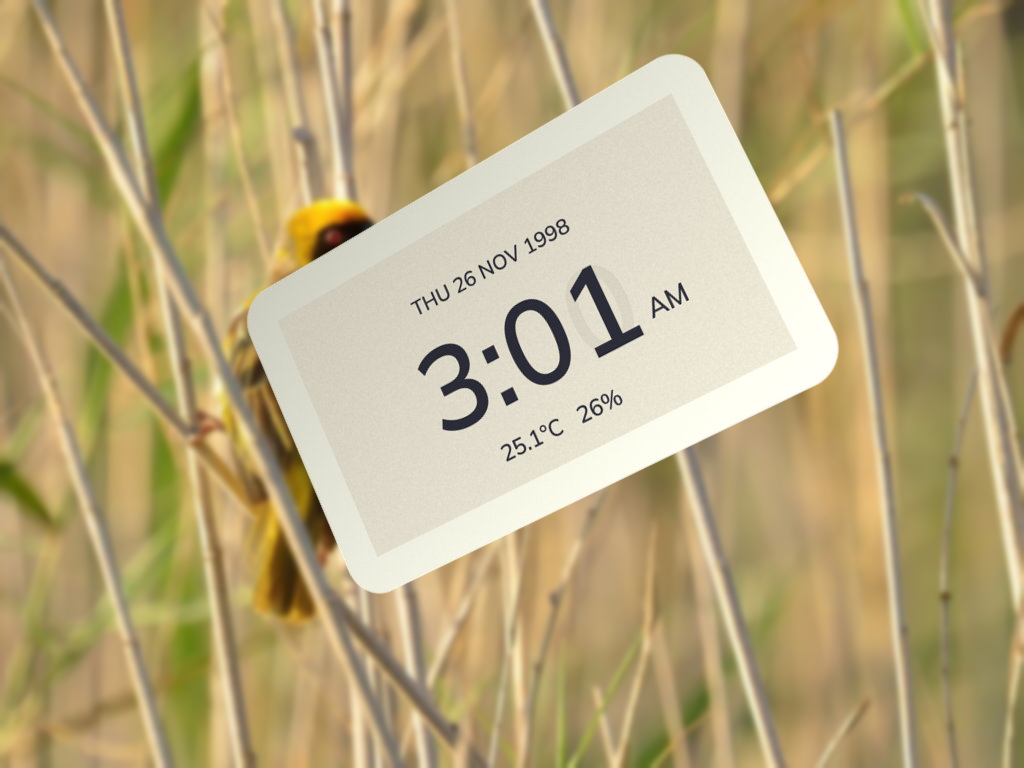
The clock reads 3 h 01 min
